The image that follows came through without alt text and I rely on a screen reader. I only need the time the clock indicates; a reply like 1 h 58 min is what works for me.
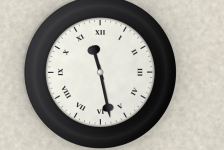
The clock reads 11 h 28 min
